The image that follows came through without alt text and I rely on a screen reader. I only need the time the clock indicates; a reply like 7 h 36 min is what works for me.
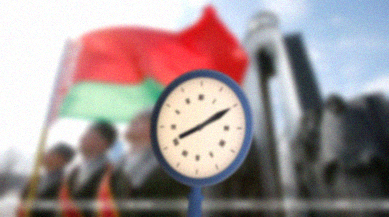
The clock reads 8 h 10 min
